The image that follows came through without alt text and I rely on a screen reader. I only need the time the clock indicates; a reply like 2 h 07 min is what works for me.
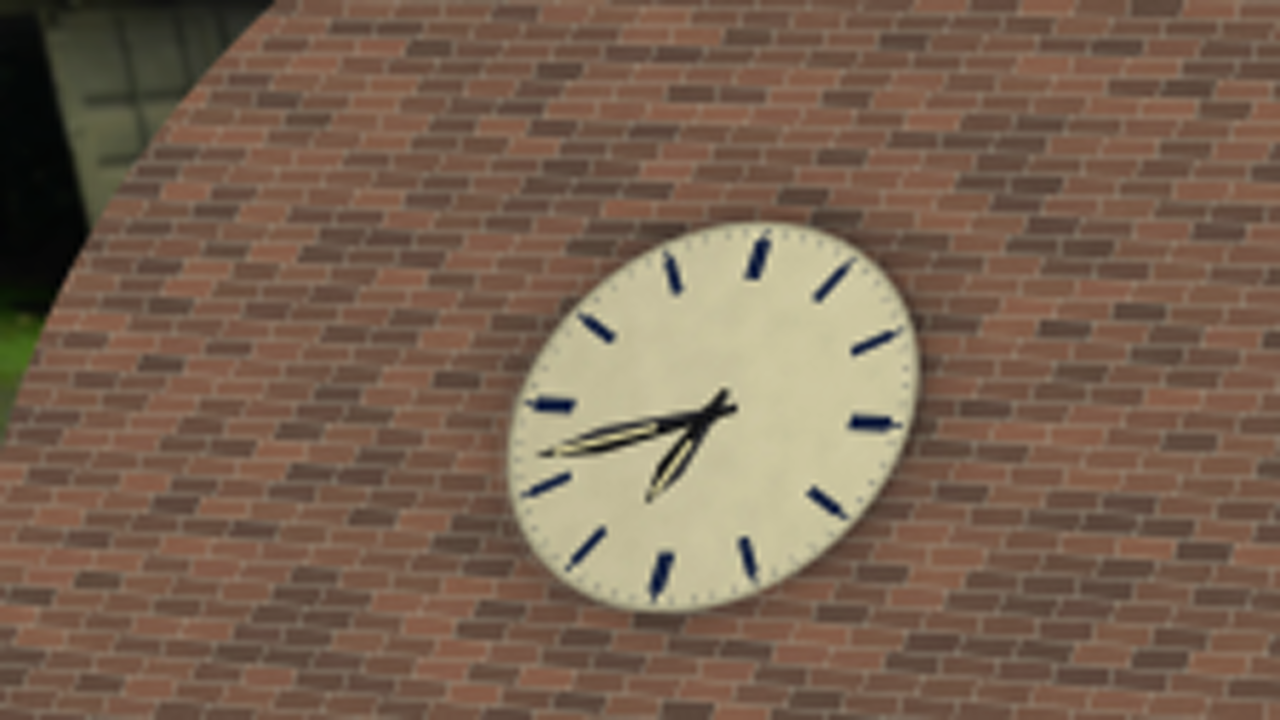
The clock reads 6 h 42 min
